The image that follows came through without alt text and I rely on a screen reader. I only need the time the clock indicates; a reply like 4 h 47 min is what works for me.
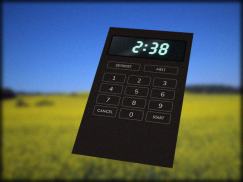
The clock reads 2 h 38 min
